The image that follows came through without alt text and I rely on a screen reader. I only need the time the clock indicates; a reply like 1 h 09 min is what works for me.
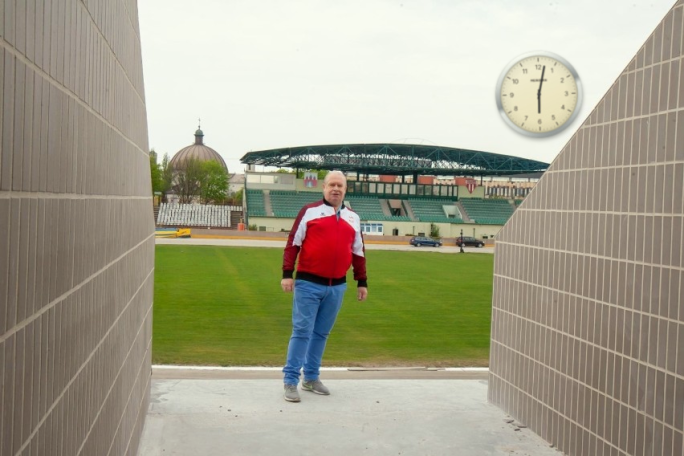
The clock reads 6 h 02 min
